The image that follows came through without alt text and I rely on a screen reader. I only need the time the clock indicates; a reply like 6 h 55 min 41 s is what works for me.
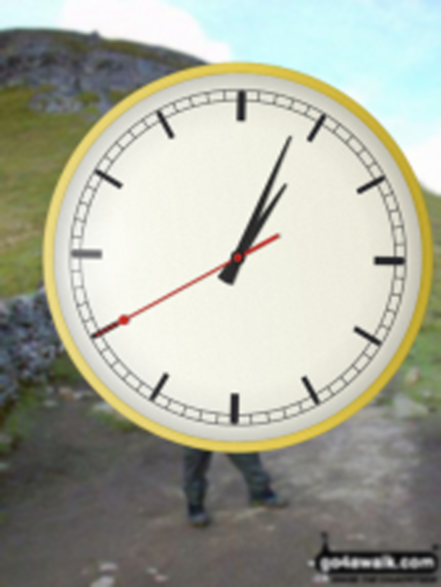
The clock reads 1 h 03 min 40 s
